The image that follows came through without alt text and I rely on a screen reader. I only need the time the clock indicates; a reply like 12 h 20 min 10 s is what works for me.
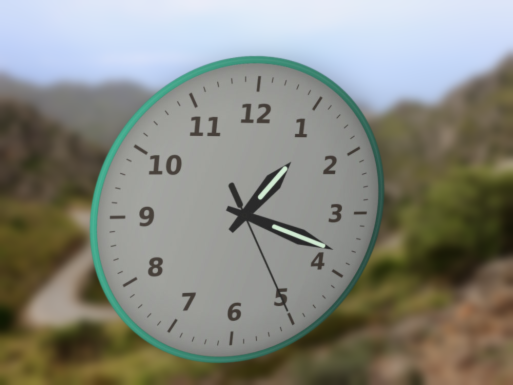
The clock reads 1 h 18 min 25 s
